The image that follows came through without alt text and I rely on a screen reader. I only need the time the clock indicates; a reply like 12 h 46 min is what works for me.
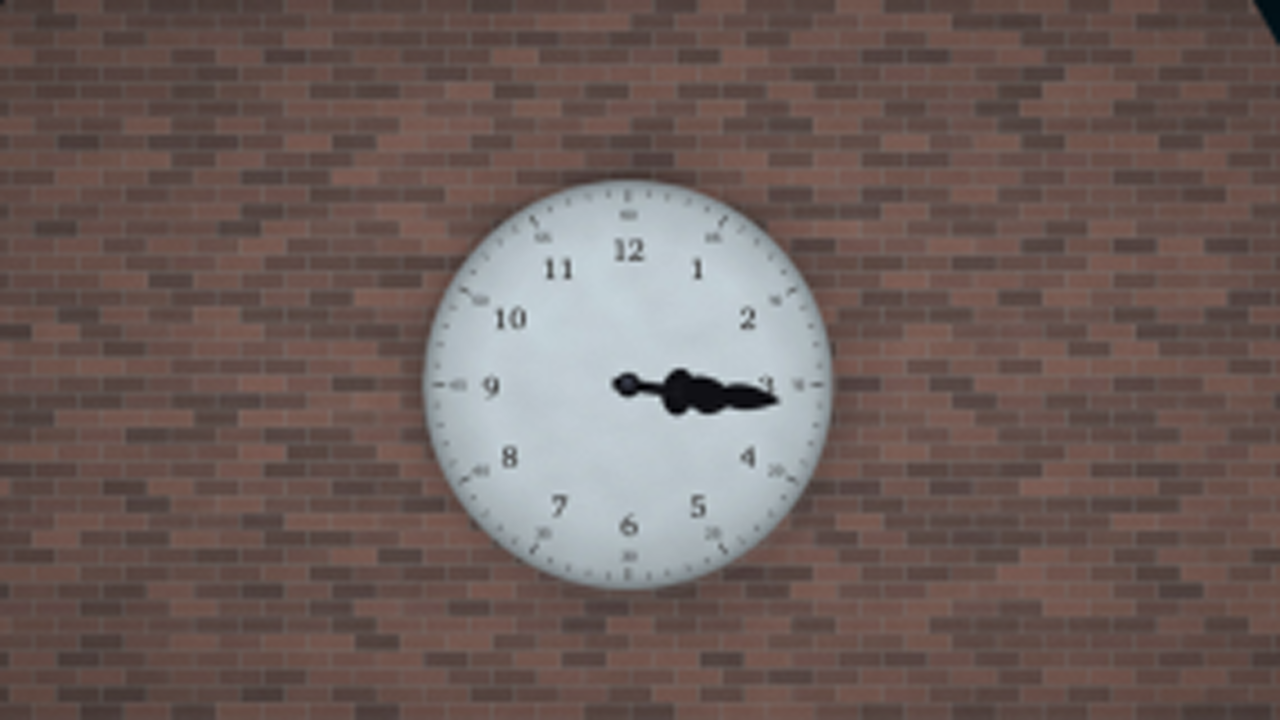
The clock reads 3 h 16 min
